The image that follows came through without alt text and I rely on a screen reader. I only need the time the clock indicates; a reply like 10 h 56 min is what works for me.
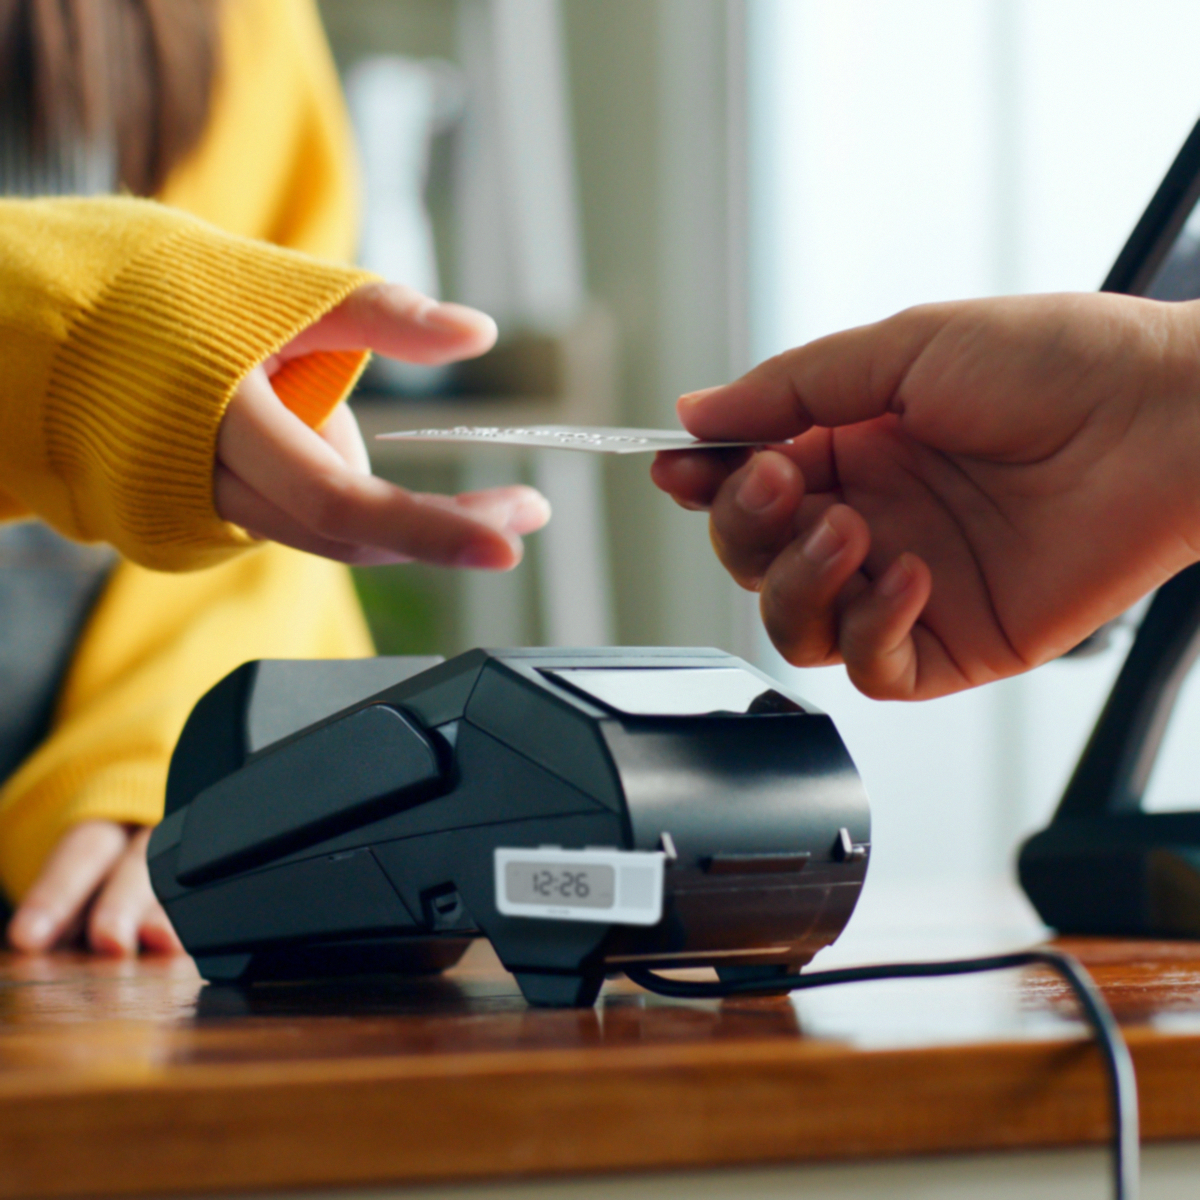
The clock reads 12 h 26 min
